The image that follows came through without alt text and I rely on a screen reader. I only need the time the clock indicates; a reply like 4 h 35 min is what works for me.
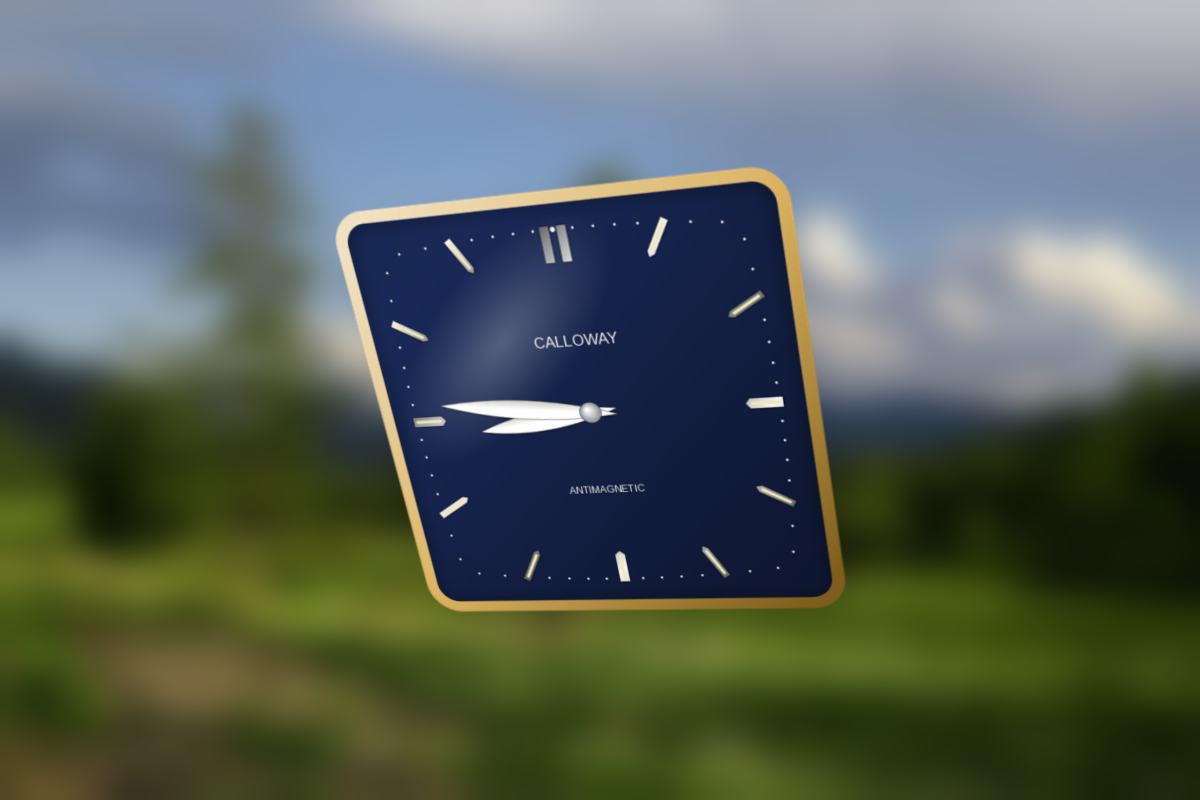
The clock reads 8 h 46 min
